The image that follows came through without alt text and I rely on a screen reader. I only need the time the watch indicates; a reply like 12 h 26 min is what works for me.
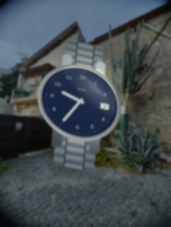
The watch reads 9 h 35 min
